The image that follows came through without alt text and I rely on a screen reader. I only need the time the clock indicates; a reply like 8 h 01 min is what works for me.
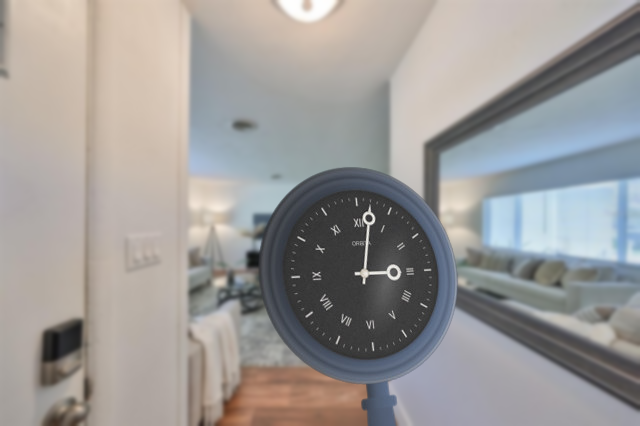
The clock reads 3 h 02 min
